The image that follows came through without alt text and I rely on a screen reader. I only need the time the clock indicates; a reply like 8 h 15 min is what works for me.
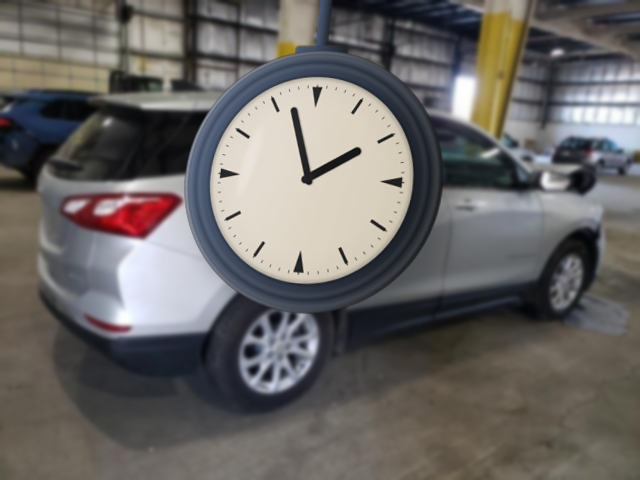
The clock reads 1 h 57 min
